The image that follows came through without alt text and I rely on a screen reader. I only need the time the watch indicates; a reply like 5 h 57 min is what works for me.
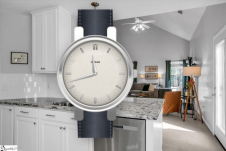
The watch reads 11 h 42 min
